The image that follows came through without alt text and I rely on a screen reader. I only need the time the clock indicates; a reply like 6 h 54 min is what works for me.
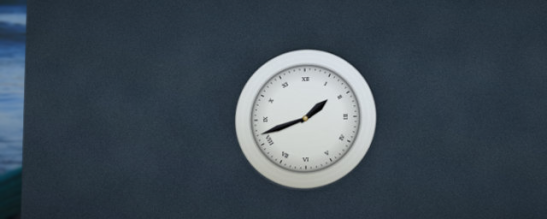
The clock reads 1 h 42 min
